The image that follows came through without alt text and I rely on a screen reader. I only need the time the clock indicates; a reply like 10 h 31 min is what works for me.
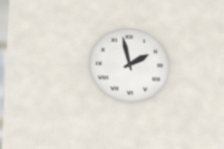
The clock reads 1 h 58 min
